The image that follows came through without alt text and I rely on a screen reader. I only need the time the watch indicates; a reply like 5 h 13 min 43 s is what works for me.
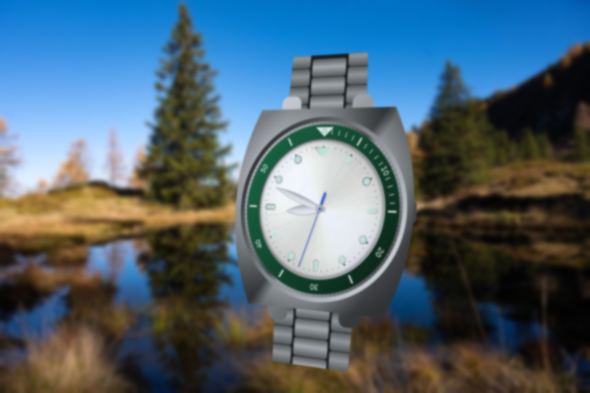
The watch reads 8 h 48 min 33 s
